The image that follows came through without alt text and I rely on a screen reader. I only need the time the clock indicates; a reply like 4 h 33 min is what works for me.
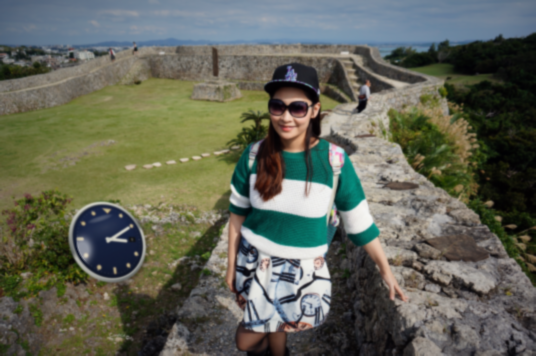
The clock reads 3 h 10 min
